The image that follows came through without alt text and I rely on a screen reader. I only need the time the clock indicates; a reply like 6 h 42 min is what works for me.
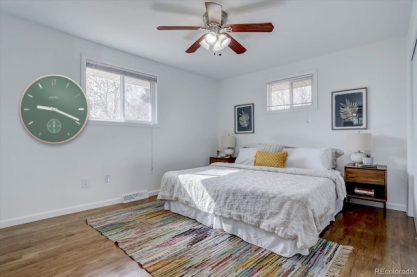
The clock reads 9 h 19 min
